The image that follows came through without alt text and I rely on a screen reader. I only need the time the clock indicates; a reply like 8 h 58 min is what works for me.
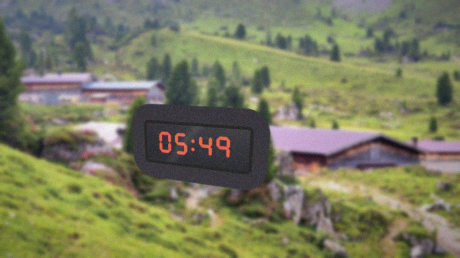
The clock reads 5 h 49 min
